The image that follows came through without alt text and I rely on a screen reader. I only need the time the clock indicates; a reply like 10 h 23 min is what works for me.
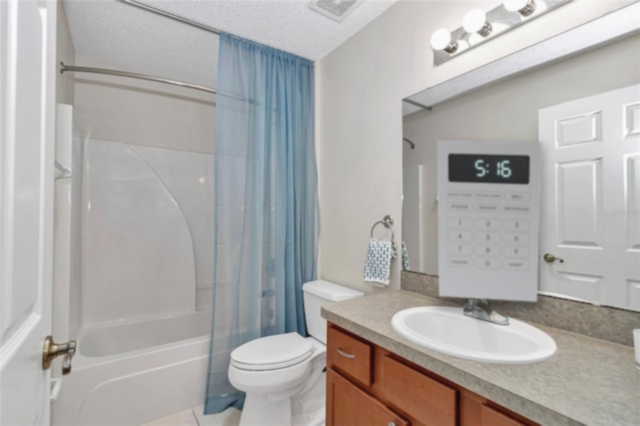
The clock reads 5 h 16 min
